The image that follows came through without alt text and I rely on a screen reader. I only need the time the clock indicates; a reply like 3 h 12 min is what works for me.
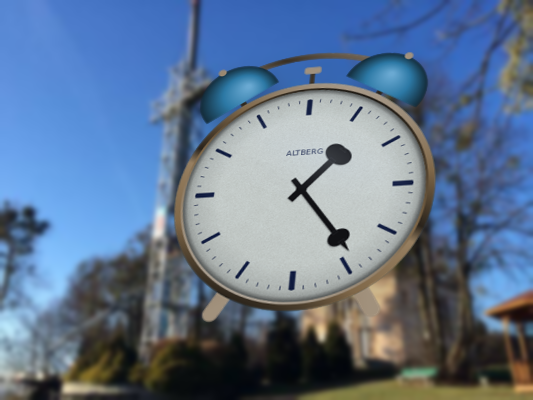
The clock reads 1 h 24 min
